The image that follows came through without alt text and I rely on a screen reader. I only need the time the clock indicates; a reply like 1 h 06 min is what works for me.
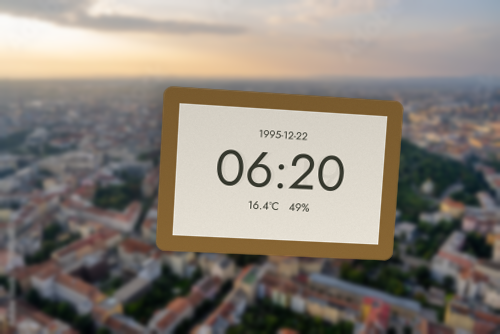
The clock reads 6 h 20 min
